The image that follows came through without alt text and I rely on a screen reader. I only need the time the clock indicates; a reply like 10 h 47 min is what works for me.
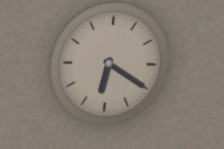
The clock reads 6 h 20 min
